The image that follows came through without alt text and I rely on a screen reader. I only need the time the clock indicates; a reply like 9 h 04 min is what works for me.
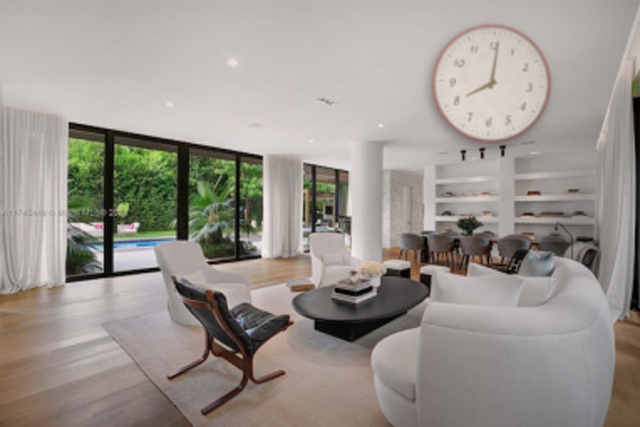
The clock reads 8 h 01 min
